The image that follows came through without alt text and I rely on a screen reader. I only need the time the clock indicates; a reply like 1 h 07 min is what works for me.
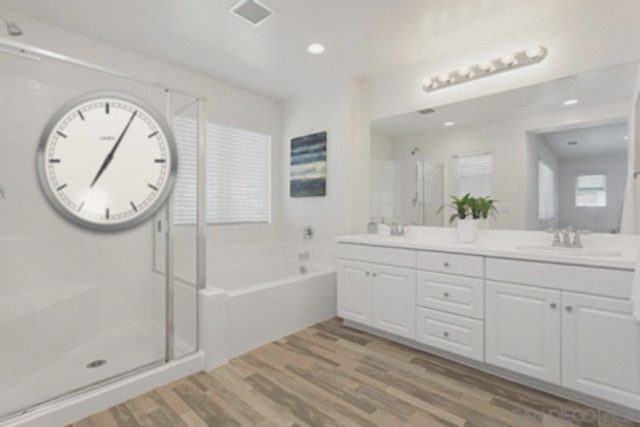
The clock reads 7 h 05 min
